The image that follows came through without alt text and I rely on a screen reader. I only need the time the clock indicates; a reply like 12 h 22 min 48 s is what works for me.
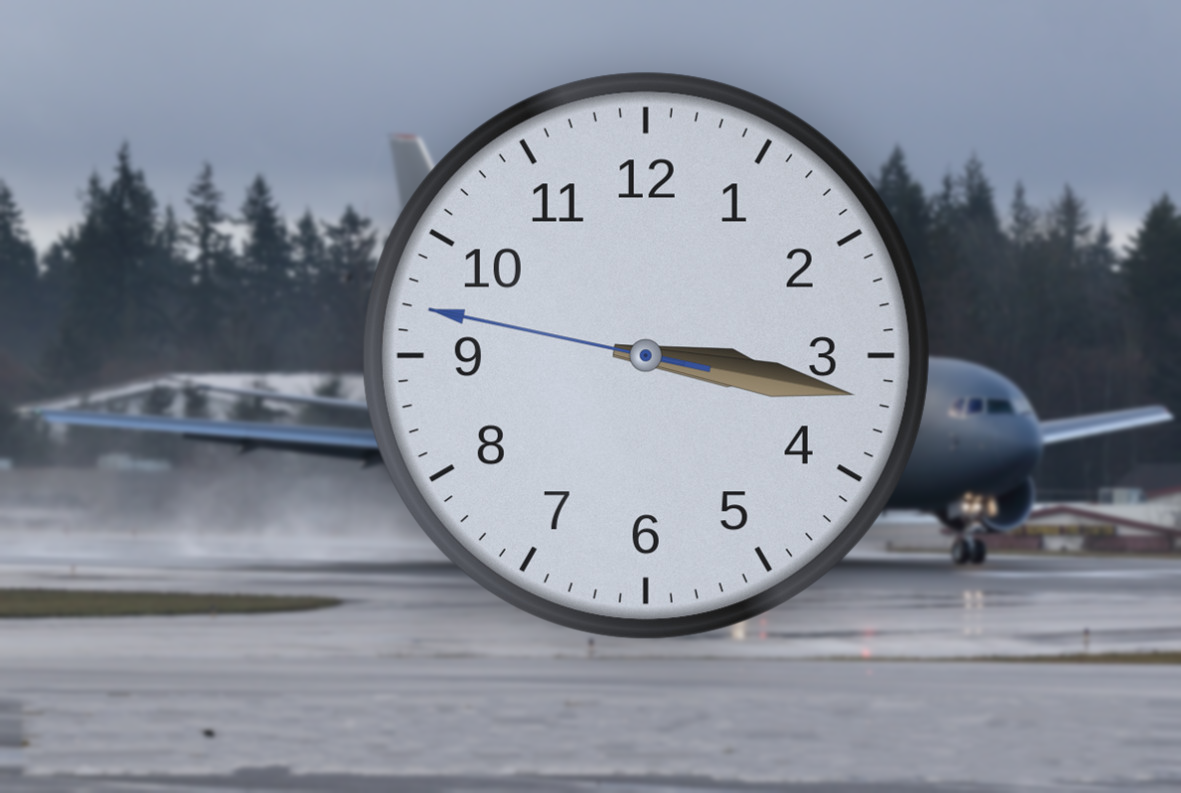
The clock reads 3 h 16 min 47 s
